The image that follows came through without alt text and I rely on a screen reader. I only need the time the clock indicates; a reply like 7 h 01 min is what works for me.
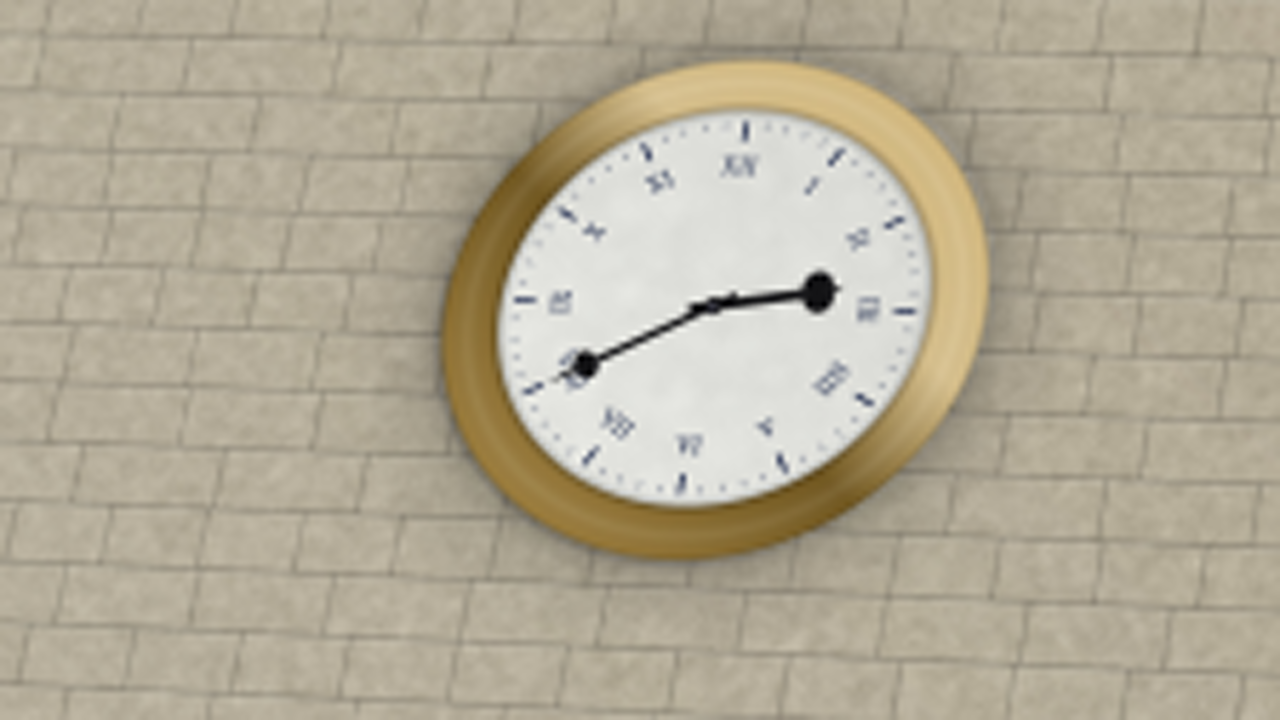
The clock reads 2 h 40 min
